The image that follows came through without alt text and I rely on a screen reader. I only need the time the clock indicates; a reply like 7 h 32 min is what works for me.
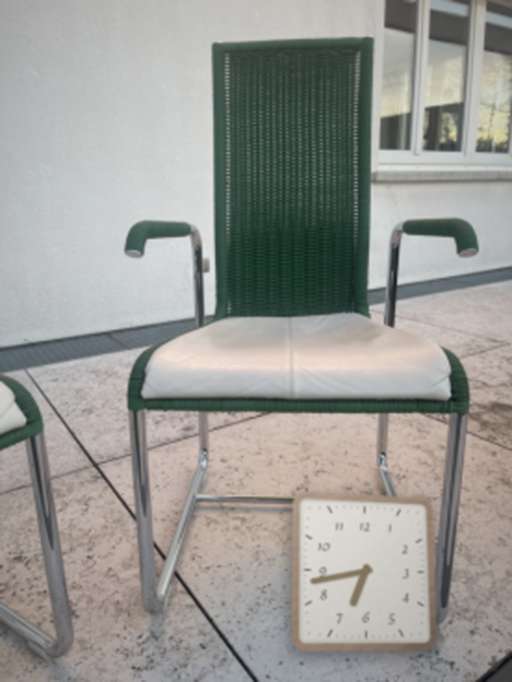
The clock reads 6 h 43 min
